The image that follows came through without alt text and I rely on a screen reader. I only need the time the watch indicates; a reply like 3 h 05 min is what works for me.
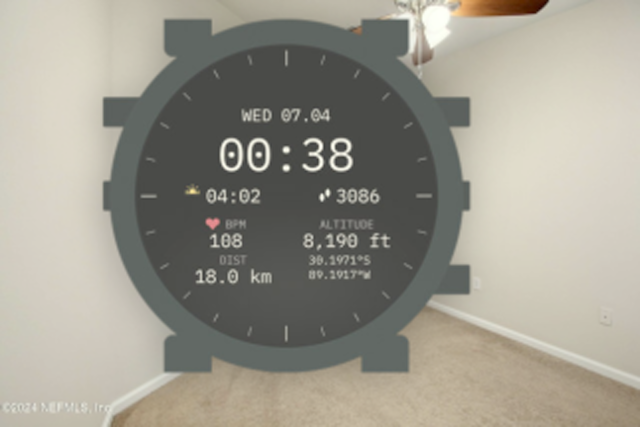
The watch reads 0 h 38 min
